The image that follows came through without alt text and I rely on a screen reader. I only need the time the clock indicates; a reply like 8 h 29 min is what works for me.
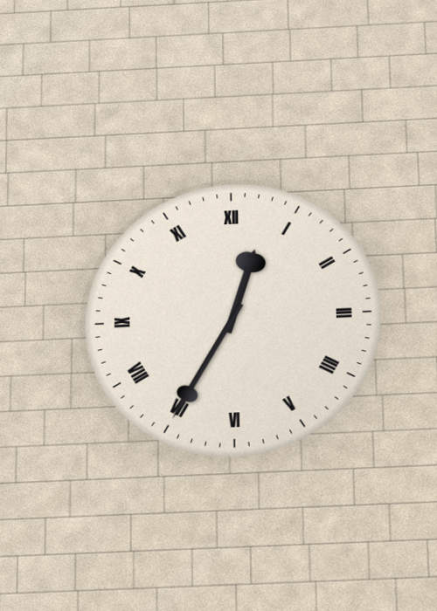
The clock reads 12 h 35 min
